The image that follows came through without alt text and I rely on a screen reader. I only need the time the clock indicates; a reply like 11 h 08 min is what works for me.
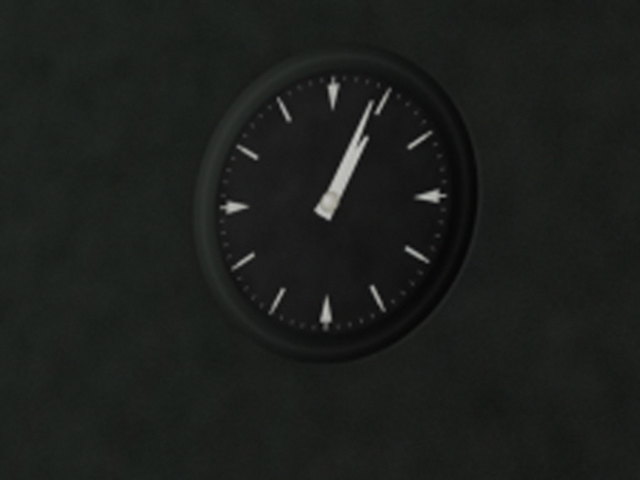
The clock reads 1 h 04 min
